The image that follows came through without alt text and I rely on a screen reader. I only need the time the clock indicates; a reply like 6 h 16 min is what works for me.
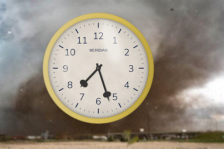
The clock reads 7 h 27 min
